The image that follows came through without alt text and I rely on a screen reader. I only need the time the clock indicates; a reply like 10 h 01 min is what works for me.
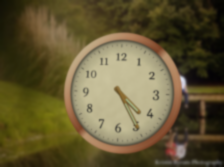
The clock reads 4 h 25 min
